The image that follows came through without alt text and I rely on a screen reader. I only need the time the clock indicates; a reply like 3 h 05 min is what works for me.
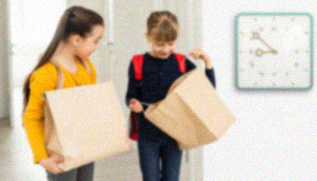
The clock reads 8 h 52 min
